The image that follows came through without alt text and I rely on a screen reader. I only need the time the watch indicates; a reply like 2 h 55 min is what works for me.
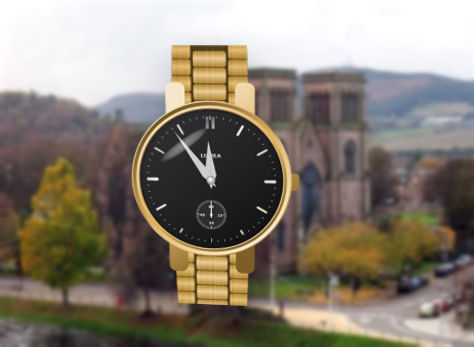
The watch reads 11 h 54 min
